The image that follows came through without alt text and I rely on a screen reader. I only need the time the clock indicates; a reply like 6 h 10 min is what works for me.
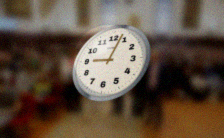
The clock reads 9 h 03 min
